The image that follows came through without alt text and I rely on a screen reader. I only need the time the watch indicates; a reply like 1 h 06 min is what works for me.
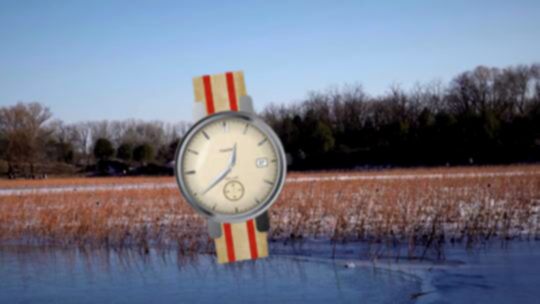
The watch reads 12 h 39 min
